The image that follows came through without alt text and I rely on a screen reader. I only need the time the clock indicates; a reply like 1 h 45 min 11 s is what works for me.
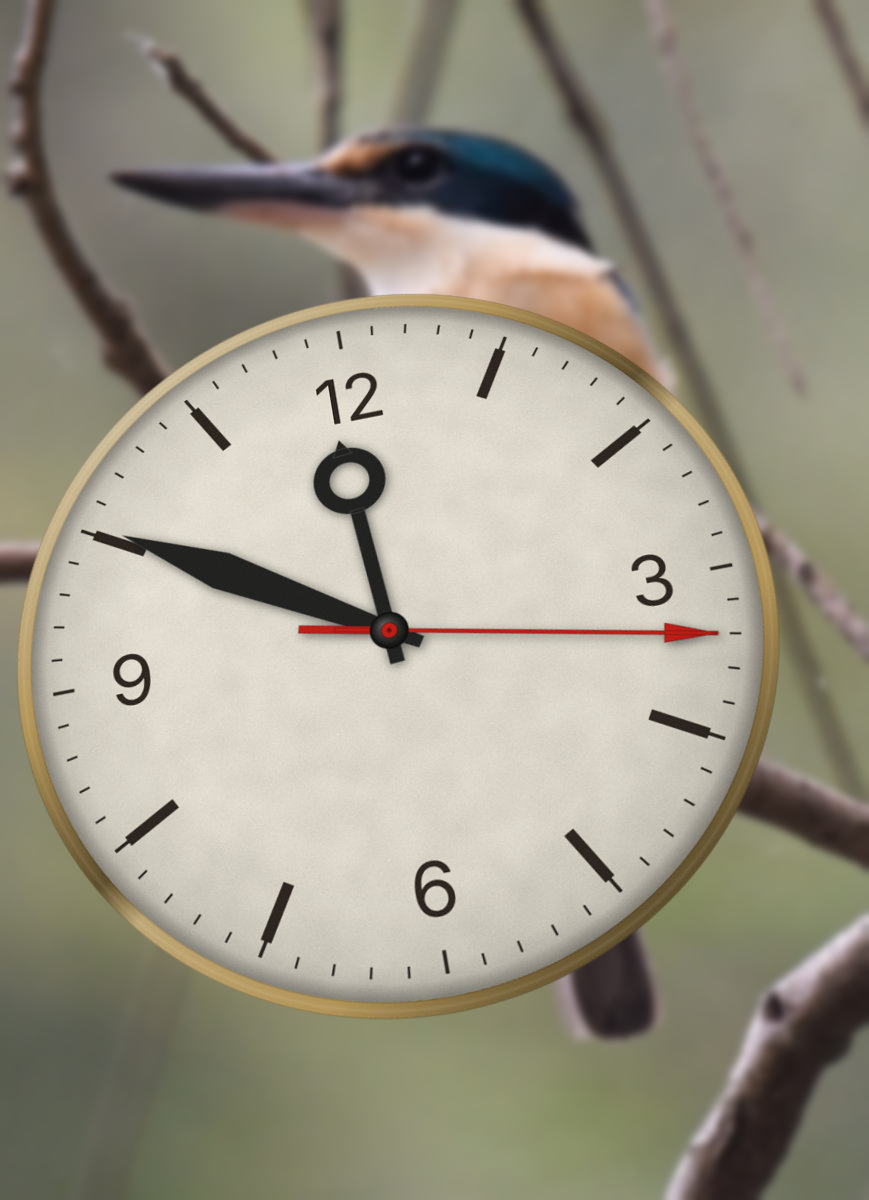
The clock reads 11 h 50 min 17 s
